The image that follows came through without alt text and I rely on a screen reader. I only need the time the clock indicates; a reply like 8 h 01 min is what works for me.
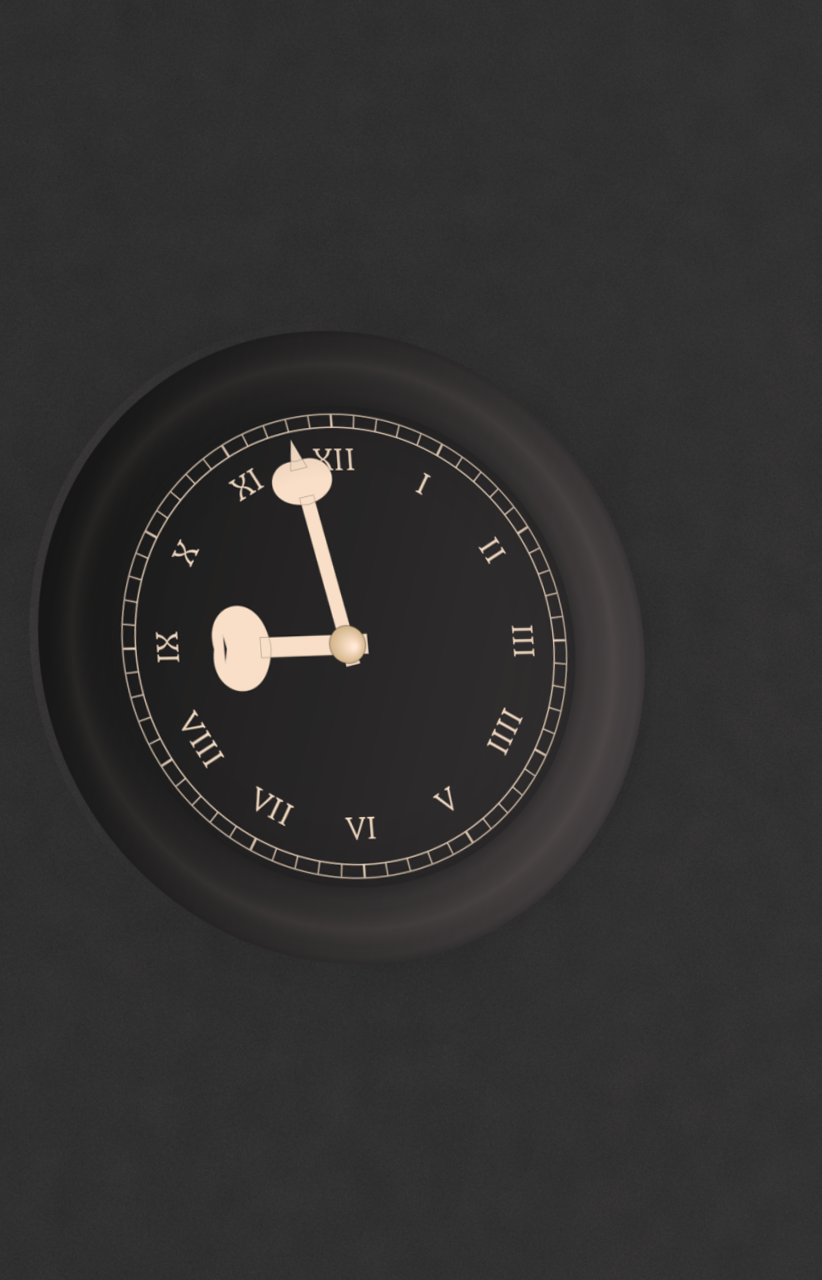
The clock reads 8 h 58 min
